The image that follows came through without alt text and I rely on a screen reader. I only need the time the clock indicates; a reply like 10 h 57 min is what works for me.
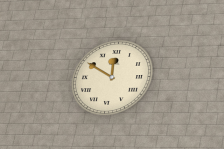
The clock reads 11 h 50 min
